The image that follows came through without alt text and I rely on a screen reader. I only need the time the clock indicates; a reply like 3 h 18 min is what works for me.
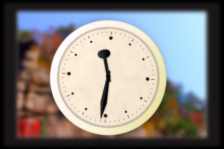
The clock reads 11 h 31 min
